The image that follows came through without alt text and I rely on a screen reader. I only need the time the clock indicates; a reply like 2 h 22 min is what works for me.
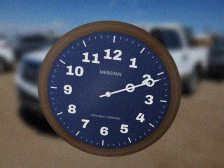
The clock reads 2 h 11 min
